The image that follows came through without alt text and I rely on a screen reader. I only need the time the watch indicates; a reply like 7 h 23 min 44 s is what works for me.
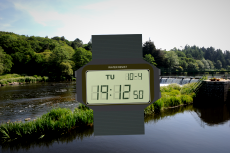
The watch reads 19 h 12 min 50 s
